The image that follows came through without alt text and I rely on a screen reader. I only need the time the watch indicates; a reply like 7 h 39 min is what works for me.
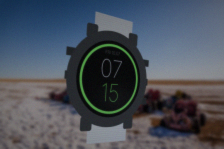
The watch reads 7 h 15 min
